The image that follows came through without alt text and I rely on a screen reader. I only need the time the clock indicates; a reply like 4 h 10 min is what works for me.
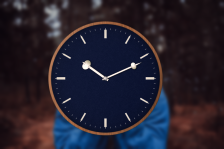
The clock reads 10 h 11 min
